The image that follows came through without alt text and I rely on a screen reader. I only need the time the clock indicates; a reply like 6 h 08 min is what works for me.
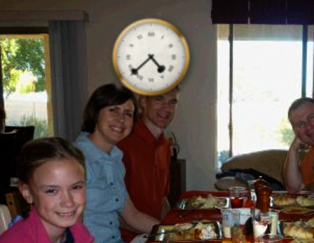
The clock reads 4 h 38 min
